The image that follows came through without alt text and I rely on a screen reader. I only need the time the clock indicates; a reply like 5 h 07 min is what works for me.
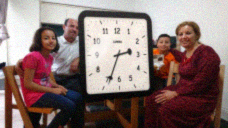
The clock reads 2 h 34 min
